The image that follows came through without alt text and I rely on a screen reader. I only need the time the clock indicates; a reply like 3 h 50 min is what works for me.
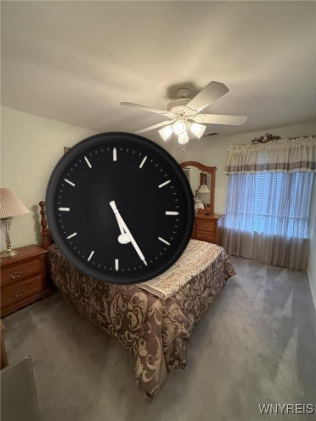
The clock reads 5 h 25 min
